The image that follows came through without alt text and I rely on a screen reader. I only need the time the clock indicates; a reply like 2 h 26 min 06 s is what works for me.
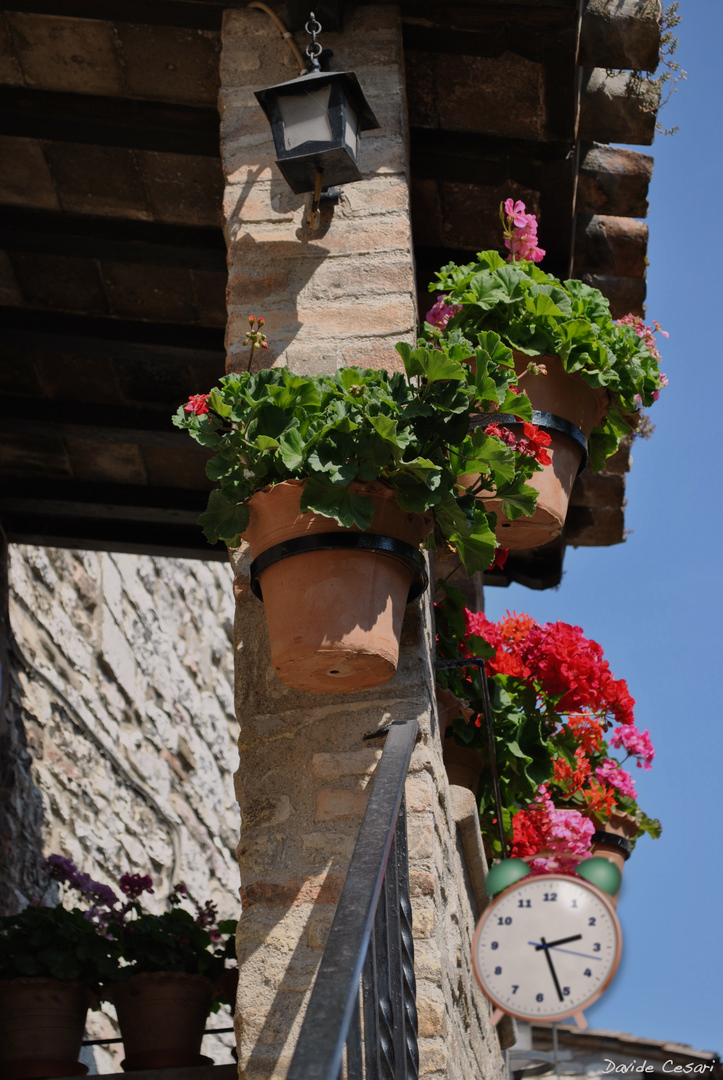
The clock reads 2 h 26 min 17 s
